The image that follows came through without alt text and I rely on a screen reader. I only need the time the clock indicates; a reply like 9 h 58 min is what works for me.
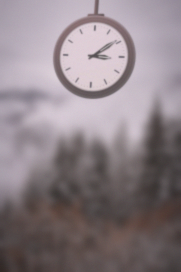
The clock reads 3 h 09 min
